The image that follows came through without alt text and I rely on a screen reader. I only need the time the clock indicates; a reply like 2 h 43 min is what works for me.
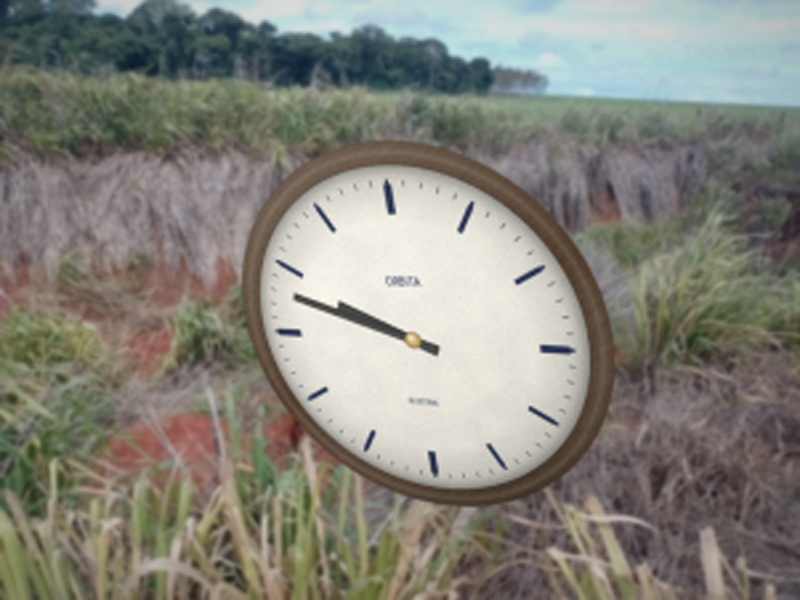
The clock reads 9 h 48 min
